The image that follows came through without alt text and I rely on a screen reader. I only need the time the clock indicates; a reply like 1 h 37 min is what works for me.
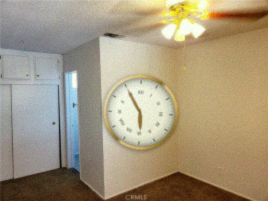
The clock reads 5 h 55 min
